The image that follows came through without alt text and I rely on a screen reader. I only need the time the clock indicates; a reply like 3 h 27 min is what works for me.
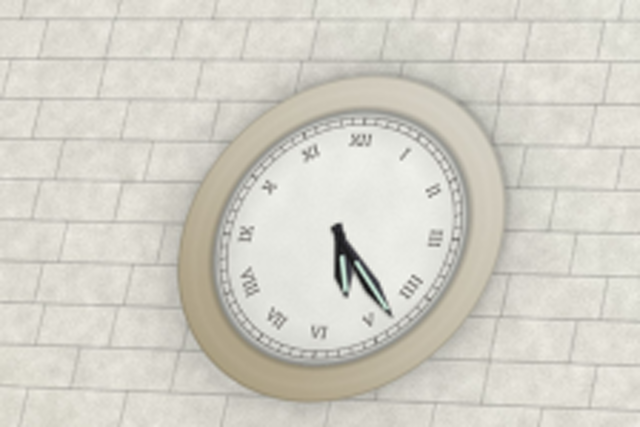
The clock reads 5 h 23 min
